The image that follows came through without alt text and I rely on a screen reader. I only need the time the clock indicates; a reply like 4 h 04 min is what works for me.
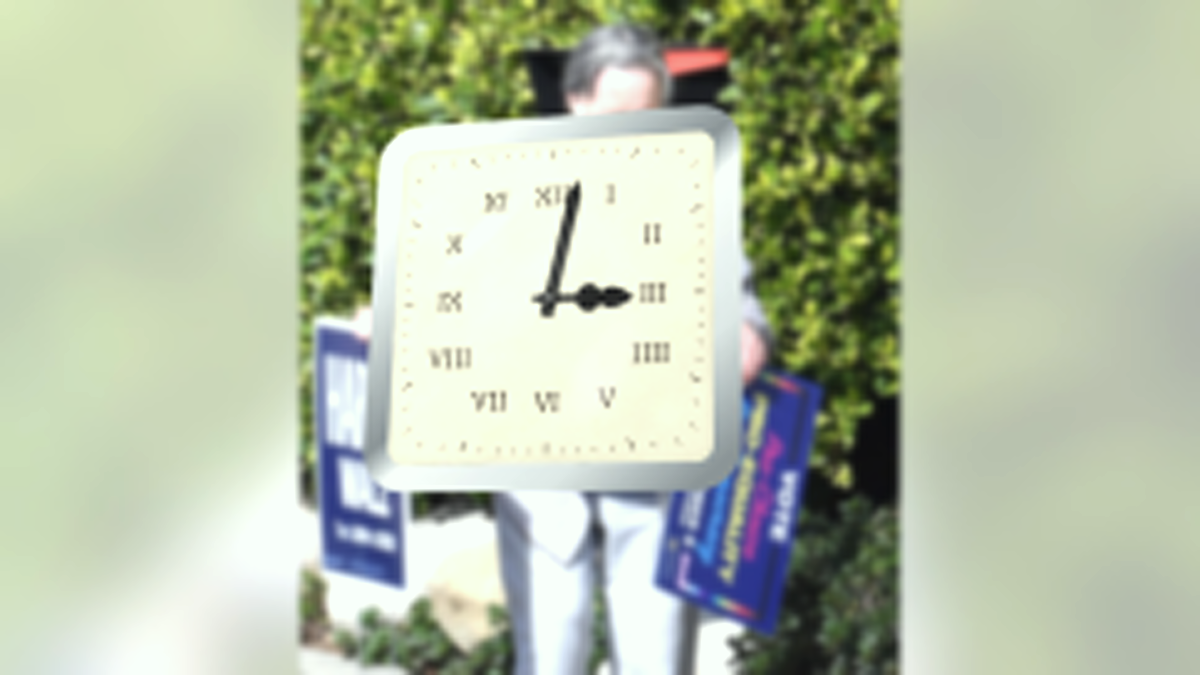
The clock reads 3 h 02 min
